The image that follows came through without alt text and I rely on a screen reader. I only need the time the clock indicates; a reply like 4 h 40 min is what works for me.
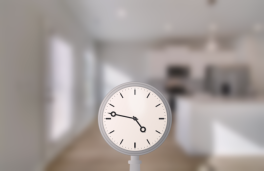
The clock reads 4 h 47 min
